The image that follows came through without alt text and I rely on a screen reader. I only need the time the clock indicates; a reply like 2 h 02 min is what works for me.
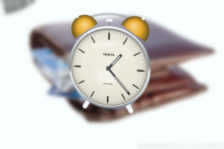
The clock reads 1 h 23 min
